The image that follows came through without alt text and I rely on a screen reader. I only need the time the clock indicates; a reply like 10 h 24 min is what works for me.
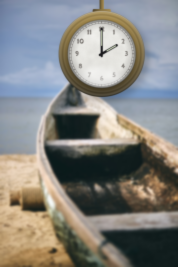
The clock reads 2 h 00 min
